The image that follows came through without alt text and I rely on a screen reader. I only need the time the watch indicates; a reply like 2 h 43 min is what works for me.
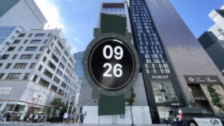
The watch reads 9 h 26 min
